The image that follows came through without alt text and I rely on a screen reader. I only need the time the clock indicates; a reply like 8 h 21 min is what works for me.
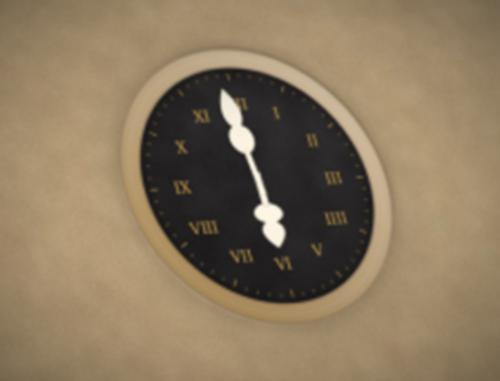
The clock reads 5 h 59 min
